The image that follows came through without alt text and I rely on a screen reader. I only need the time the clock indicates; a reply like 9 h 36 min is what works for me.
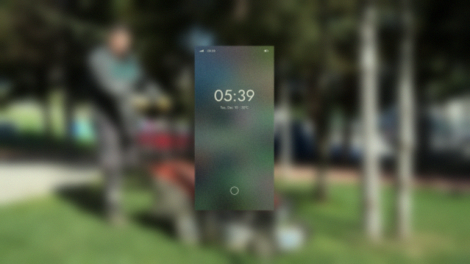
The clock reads 5 h 39 min
